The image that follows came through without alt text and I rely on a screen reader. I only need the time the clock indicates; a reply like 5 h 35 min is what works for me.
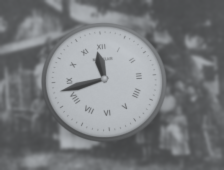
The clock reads 11 h 43 min
